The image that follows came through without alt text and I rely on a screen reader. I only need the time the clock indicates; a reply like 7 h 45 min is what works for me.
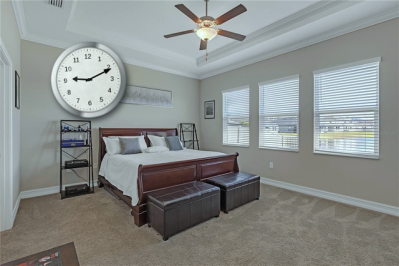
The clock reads 9 h 11 min
